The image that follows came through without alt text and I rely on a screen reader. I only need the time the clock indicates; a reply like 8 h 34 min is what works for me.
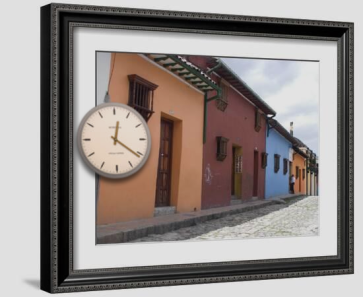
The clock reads 12 h 21 min
